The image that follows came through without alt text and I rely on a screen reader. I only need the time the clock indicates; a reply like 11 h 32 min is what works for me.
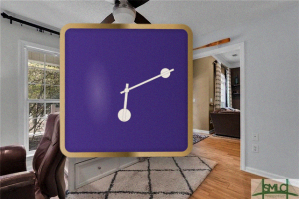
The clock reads 6 h 11 min
